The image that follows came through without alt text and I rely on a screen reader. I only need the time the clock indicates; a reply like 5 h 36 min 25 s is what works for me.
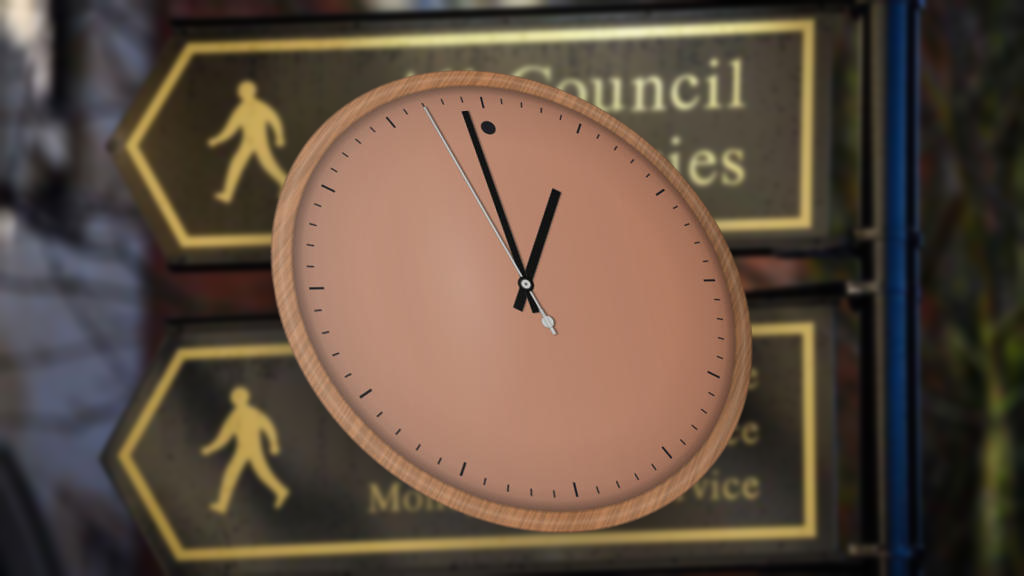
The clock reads 12 h 58 min 57 s
